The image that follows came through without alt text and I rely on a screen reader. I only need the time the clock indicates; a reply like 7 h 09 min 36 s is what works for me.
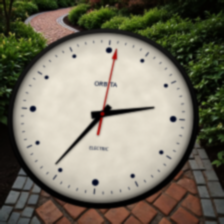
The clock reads 2 h 36 min 01 s
